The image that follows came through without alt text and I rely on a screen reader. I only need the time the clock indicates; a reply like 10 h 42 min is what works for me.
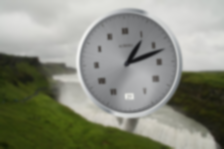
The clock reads 1 h 12 min
